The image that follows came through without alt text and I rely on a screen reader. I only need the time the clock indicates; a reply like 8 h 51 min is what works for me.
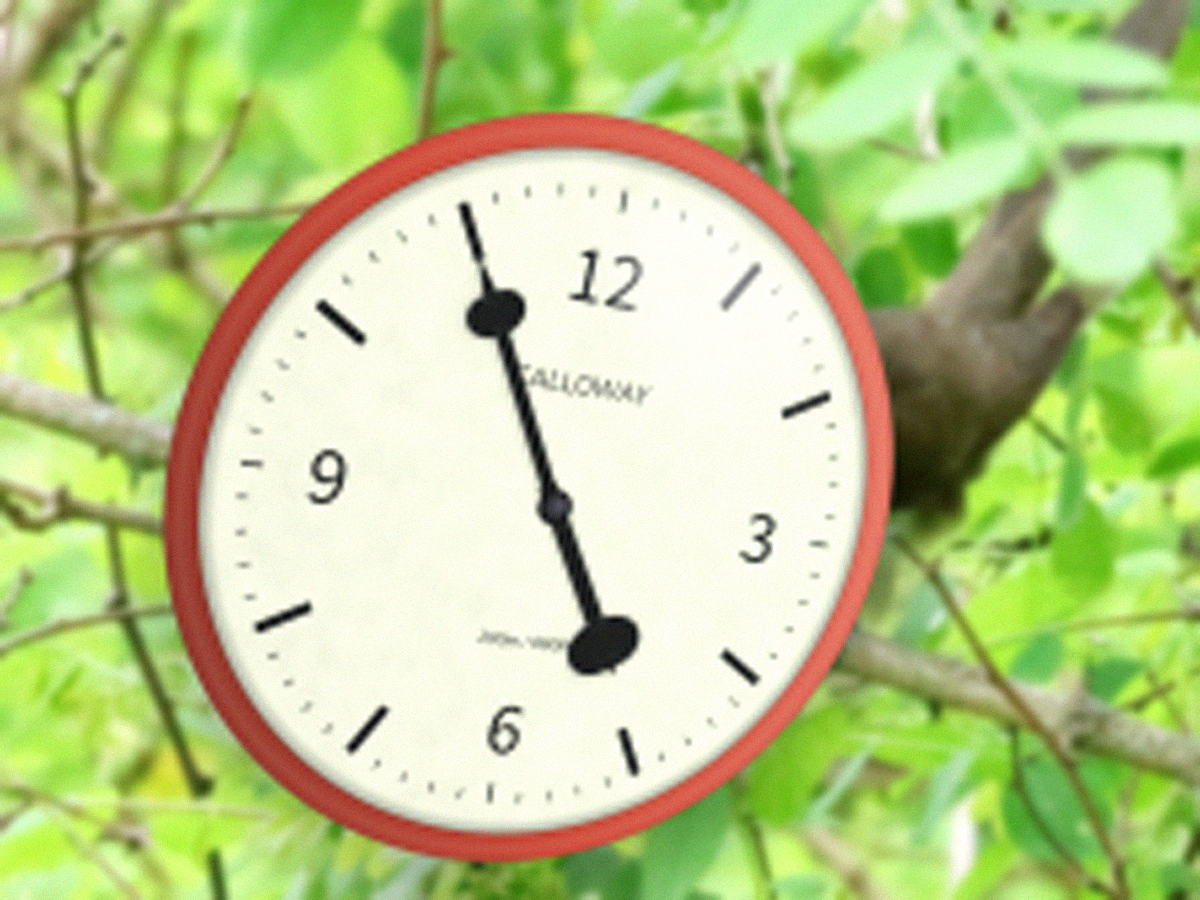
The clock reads 4 h 55 min
